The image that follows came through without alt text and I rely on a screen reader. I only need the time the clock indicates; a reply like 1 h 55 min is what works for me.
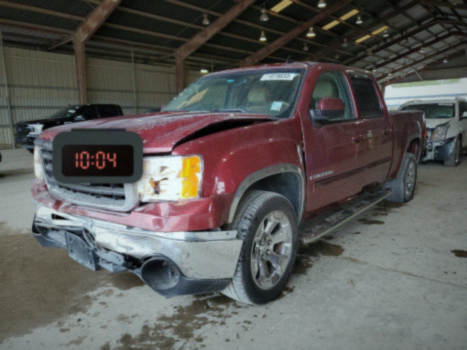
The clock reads 10 h 04 min
